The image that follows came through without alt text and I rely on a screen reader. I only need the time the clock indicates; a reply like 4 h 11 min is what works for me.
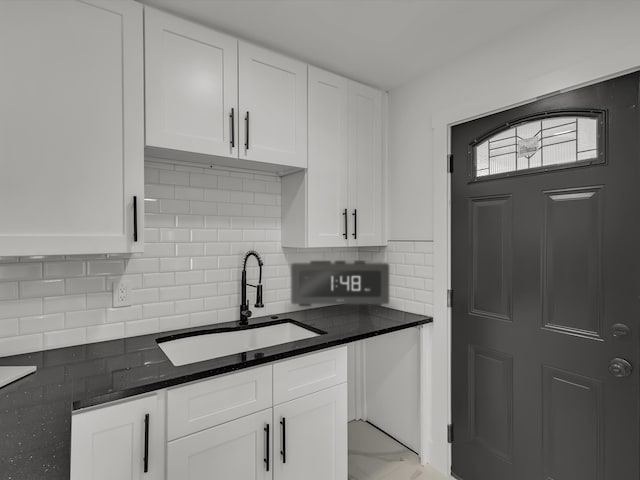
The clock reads 1 h 48 min
